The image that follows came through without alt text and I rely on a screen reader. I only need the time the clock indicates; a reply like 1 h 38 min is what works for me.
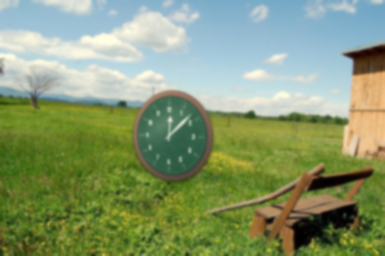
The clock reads 12 h 08 min
